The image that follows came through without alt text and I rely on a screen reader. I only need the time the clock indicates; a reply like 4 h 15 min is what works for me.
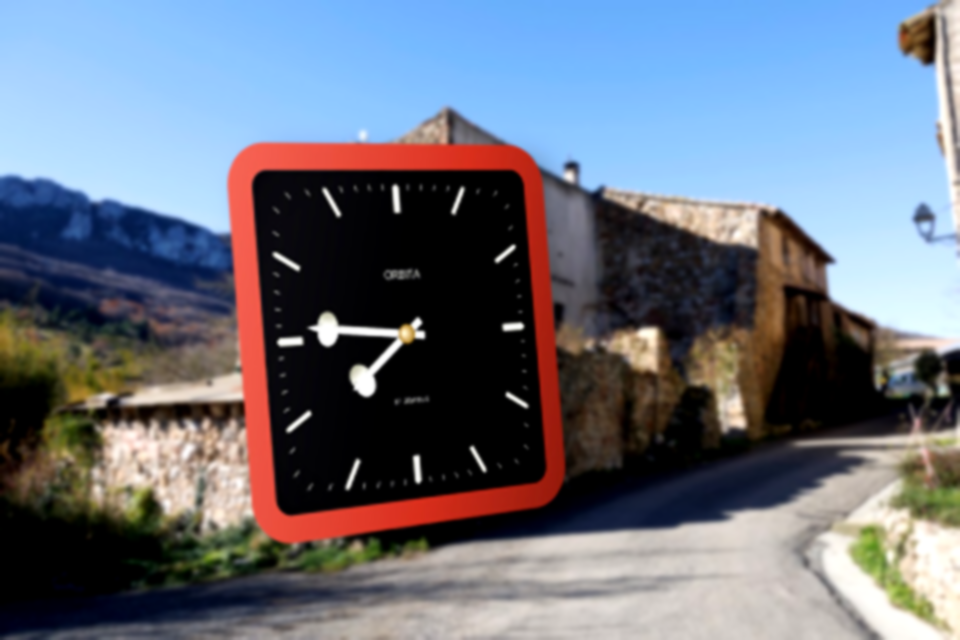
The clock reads 7 h 46 min
